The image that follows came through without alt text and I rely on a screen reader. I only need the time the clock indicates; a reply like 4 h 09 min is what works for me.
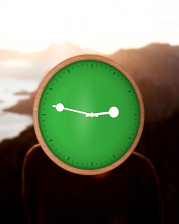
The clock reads 2 h 47 min
